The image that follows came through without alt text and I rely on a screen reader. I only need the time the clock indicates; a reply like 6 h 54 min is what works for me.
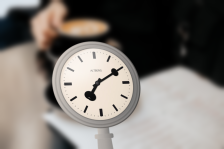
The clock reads 7 h 10 min
